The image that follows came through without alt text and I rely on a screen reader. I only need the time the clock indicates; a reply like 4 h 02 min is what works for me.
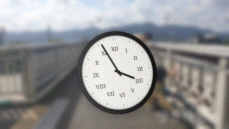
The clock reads 3 h 56 min
